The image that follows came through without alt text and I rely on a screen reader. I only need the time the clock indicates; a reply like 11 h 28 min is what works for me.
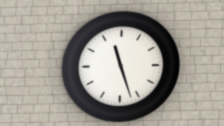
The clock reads 11 h 27 min
